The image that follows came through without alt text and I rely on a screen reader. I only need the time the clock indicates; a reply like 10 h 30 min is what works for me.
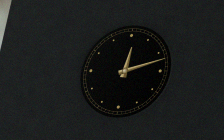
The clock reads 12 h 12 min
